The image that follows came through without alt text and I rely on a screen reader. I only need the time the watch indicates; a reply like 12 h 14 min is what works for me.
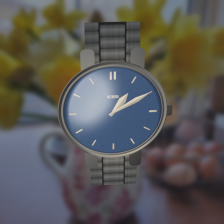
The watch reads 1 h 10 min
